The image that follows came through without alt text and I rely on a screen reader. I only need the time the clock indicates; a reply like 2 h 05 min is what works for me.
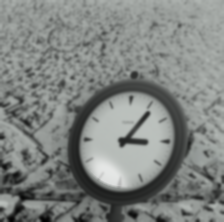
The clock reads 3 h 06 min
